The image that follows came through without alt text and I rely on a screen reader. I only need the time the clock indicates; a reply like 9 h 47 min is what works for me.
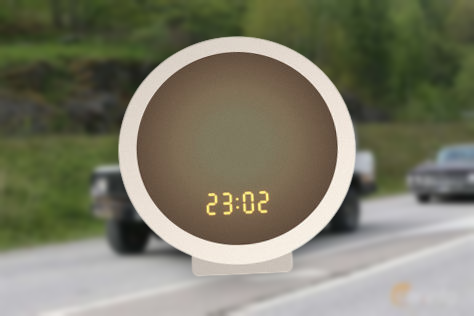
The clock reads 23 h 02 min
